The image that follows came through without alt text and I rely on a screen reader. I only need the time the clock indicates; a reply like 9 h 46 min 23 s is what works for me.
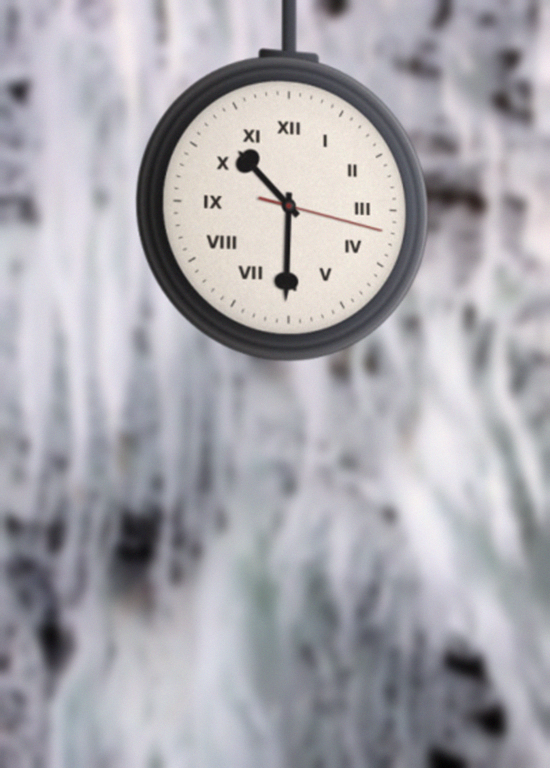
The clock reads 10 h 30 min 17 s
